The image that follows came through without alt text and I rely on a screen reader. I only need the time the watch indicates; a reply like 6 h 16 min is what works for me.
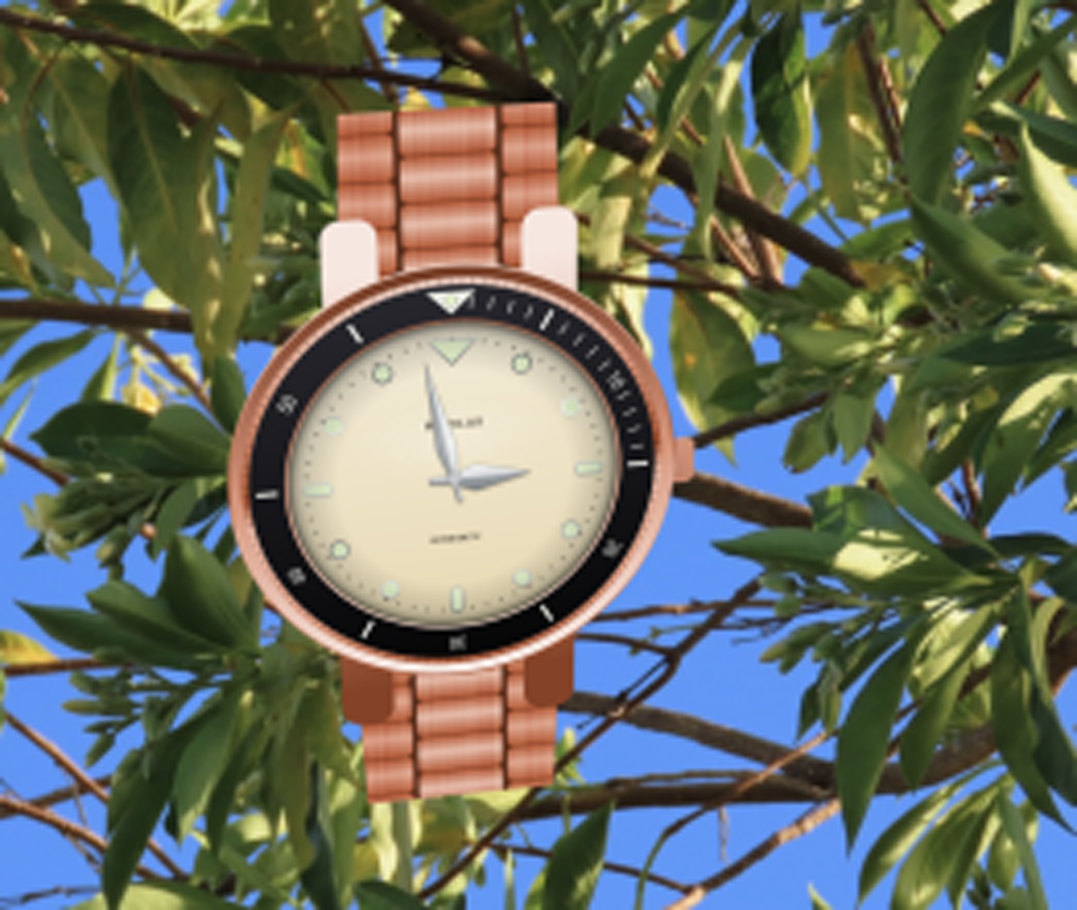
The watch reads 2 h 58 min
